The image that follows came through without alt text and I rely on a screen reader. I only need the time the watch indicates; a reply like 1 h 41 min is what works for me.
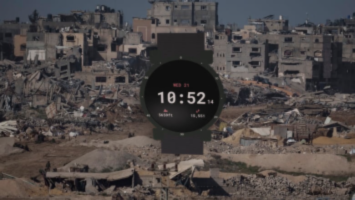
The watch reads 10 h 52 min
